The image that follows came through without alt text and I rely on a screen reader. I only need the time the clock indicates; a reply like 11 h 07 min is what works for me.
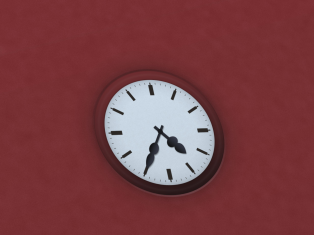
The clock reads 4 h 35 min
